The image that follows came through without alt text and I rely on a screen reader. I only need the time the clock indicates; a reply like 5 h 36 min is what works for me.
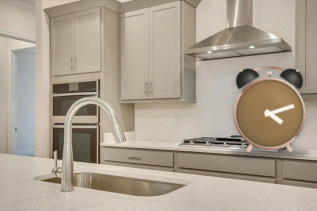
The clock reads 4 h 12 min
